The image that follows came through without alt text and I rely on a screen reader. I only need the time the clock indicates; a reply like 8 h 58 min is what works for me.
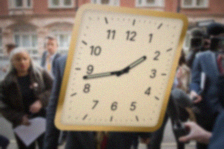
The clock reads 1 h 43 min
